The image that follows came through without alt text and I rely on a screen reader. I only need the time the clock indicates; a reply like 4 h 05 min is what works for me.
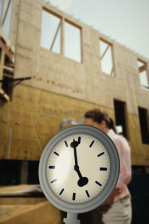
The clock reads 4 h 58 min
